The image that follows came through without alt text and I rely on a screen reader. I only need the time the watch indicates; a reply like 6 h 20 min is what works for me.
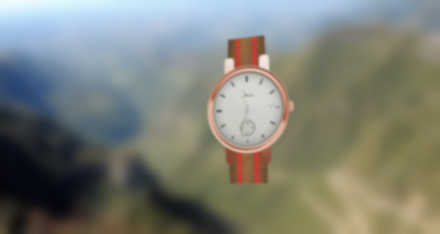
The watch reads 11 h 32 min
